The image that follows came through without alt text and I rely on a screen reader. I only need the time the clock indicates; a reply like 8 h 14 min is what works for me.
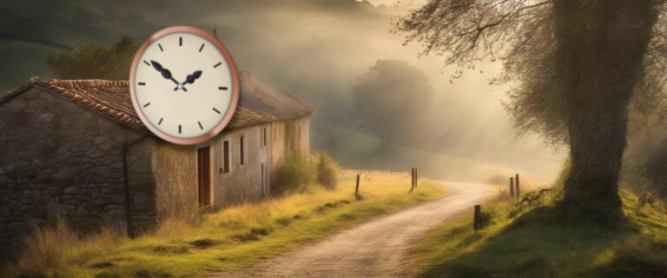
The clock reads 1 h 51 min
